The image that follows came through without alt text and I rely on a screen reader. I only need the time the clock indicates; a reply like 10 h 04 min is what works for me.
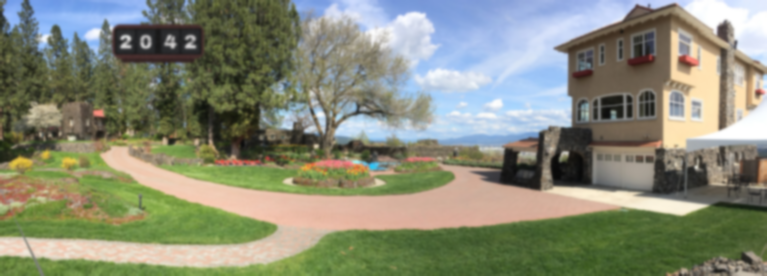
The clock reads 20 h 42 min
